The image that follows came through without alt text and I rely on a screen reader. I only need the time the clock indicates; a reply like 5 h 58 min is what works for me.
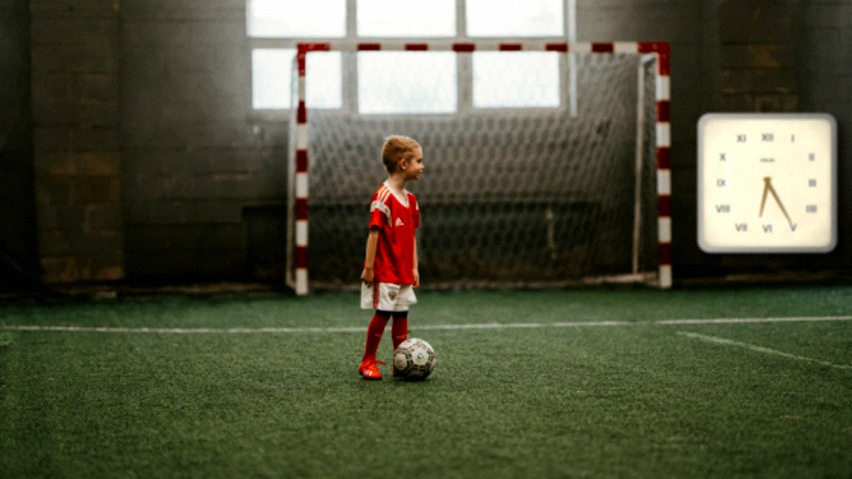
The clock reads 6 h 25 min
